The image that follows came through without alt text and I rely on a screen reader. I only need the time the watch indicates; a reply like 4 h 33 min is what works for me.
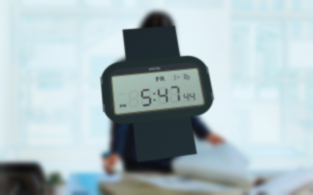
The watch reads 5 h 47 min
